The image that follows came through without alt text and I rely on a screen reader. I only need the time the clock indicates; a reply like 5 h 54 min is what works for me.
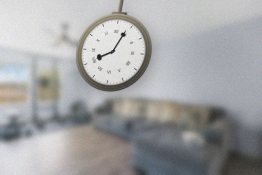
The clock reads 8 h 04 min
